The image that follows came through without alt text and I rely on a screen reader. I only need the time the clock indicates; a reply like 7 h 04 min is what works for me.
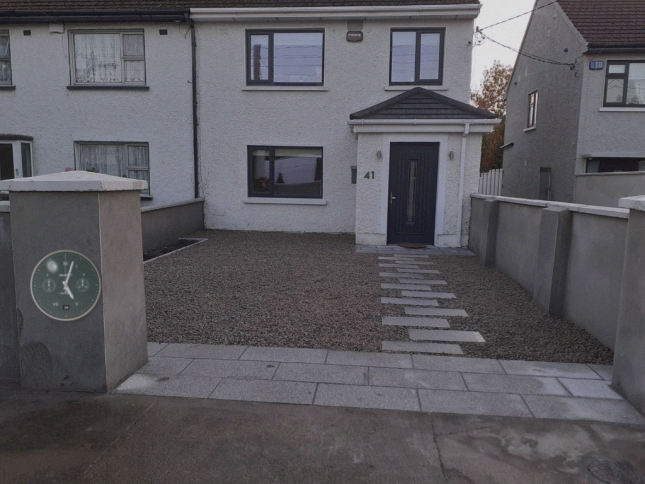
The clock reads 5 h 03 min
